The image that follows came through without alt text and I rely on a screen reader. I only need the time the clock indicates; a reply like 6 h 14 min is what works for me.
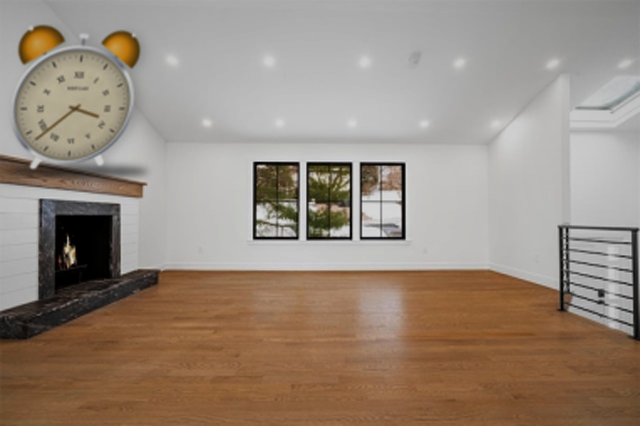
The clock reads 3 h 38 min
